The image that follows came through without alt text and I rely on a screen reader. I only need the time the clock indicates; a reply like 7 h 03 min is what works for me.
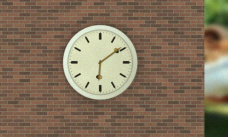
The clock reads 6 h 09 min
